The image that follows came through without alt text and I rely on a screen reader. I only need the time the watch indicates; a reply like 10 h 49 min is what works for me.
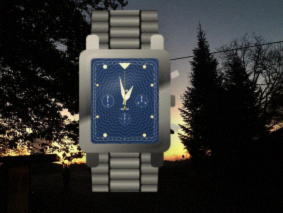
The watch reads 12 h 58 min
